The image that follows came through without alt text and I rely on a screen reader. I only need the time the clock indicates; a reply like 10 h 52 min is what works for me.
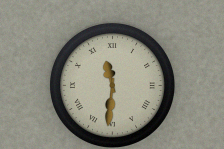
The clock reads 11 h 31 min
